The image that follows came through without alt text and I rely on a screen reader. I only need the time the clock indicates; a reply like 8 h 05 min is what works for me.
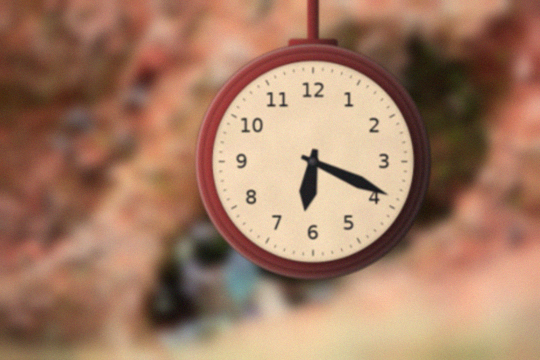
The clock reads 6 h 19 min
